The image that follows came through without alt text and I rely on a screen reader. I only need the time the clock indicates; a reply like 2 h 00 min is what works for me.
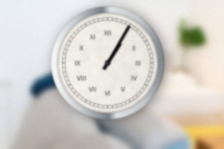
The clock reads 1 h 05 min
